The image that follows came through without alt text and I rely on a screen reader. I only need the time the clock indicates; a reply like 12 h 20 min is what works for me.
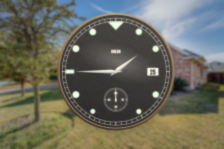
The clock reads 1 h 45 min
